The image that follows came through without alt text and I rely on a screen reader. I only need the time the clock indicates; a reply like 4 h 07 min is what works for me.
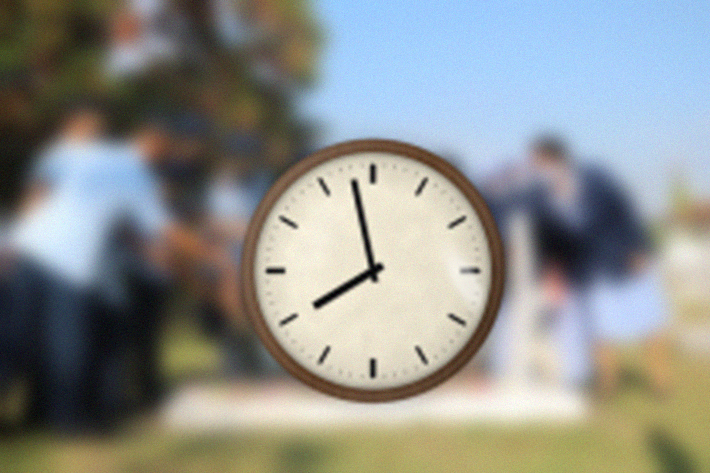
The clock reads 7 h 58 min
